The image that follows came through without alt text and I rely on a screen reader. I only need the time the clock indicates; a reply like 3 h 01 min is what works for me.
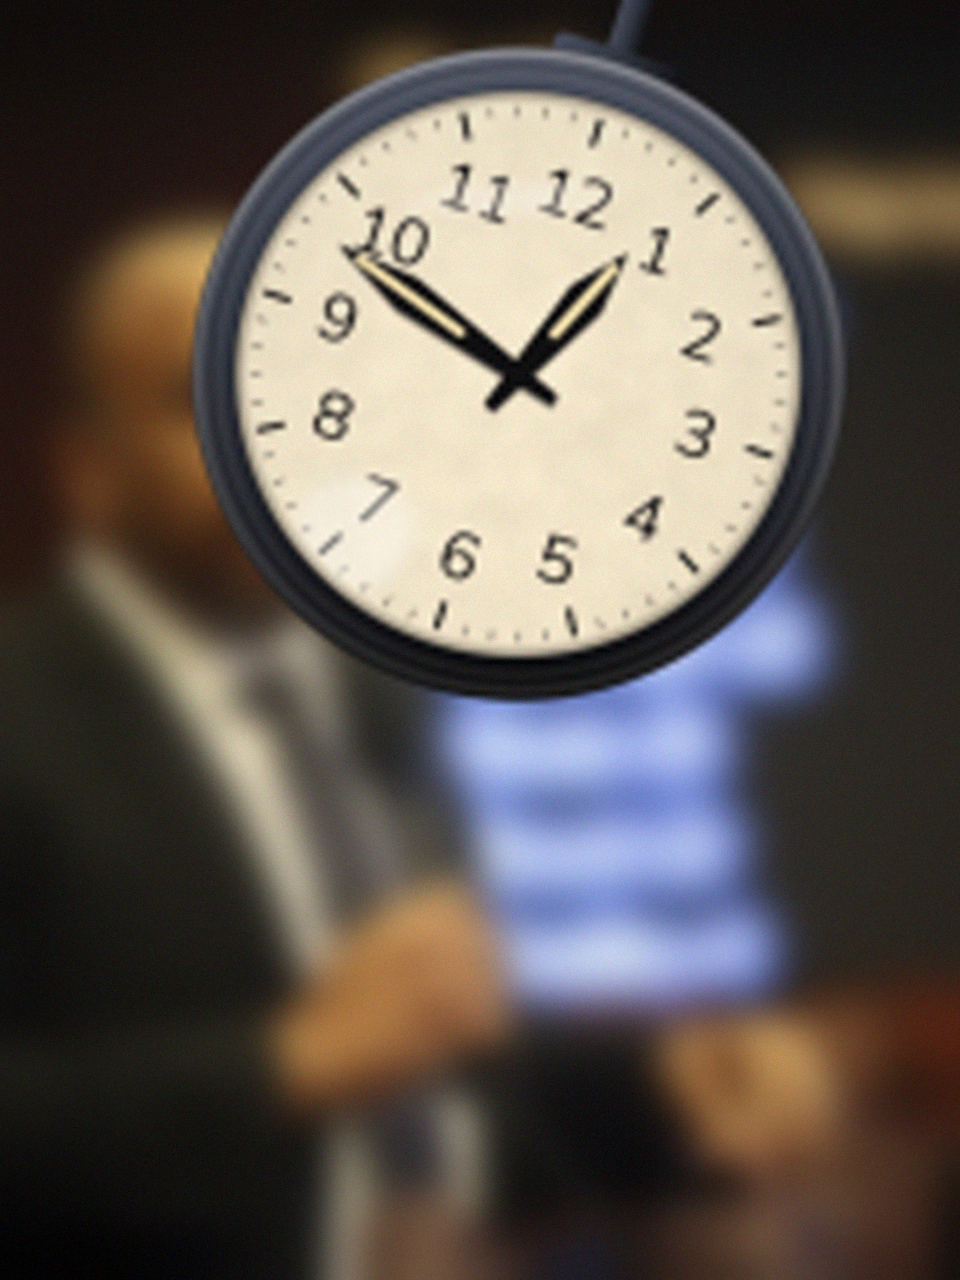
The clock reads 12 h 48 min
